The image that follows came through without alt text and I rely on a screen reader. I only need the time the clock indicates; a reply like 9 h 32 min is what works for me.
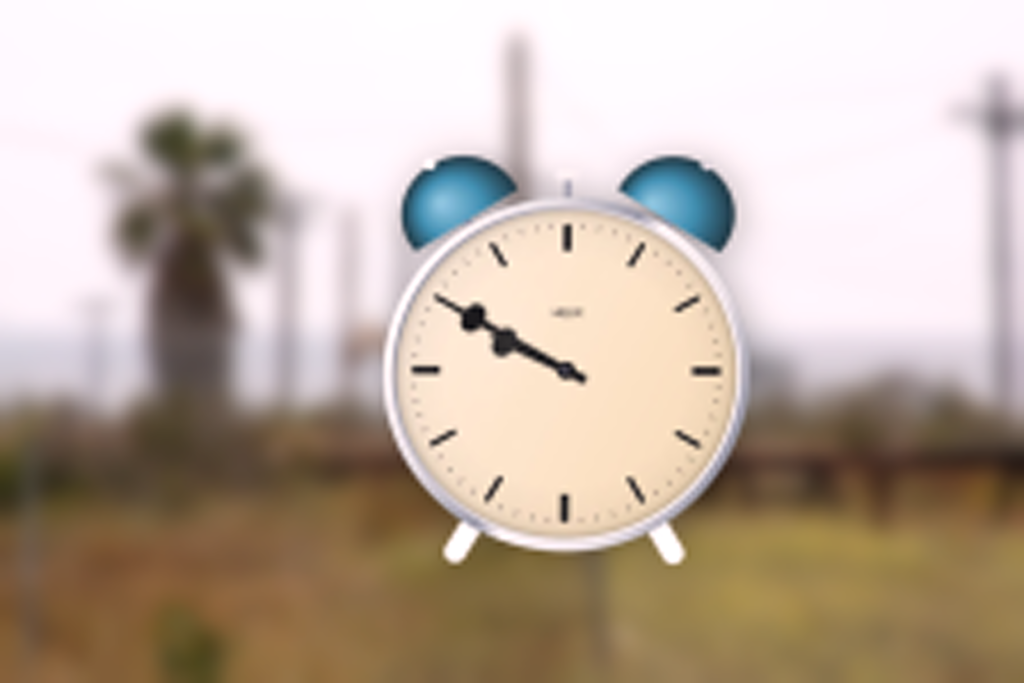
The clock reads 9 h 50 min
